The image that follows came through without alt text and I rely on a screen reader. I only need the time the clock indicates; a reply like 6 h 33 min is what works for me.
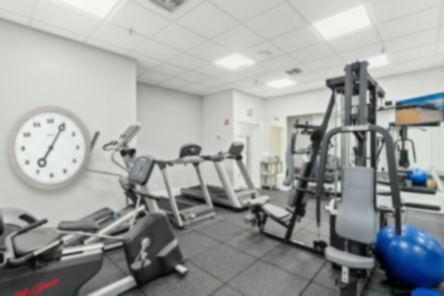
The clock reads 7 h 05 min
